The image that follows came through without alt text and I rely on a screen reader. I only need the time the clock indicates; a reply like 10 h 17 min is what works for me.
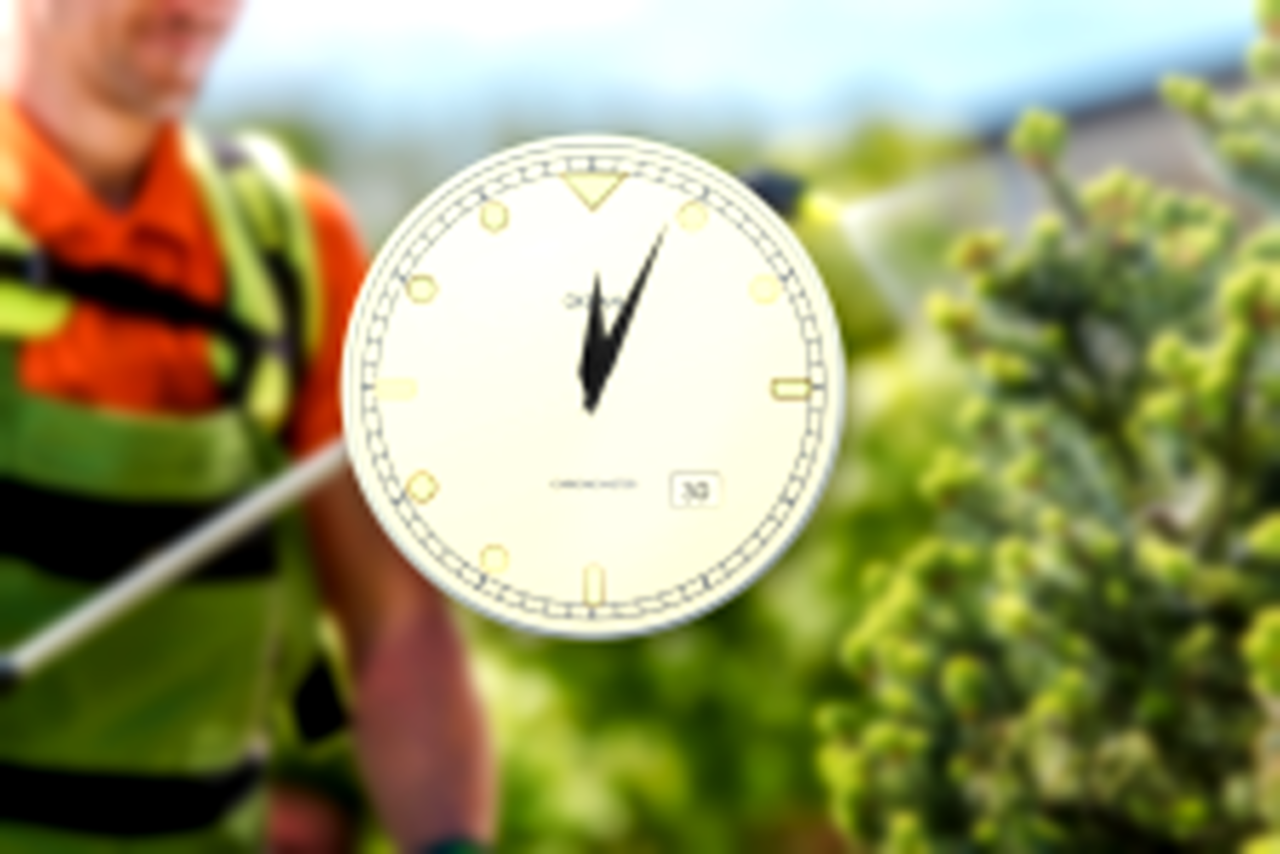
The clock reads 12 h 04 min
